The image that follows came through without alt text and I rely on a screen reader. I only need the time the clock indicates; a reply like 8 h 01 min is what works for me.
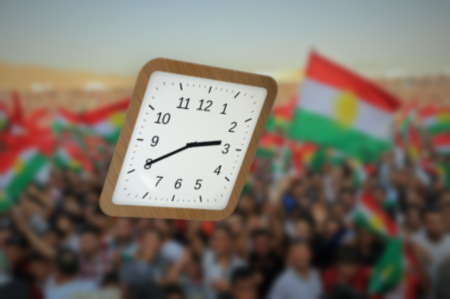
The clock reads 2 h 40 min
